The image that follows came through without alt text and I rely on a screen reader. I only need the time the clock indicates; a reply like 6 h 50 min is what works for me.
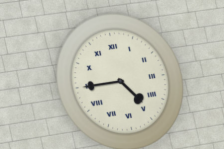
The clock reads 4 h 45 min
